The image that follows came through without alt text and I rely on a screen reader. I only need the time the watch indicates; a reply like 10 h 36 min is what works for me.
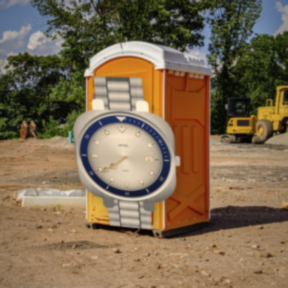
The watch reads 7 h 39 min
